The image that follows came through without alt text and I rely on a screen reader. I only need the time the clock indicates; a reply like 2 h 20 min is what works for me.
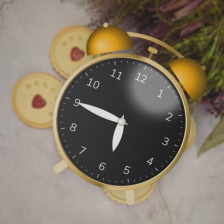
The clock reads 5 h 45 min
